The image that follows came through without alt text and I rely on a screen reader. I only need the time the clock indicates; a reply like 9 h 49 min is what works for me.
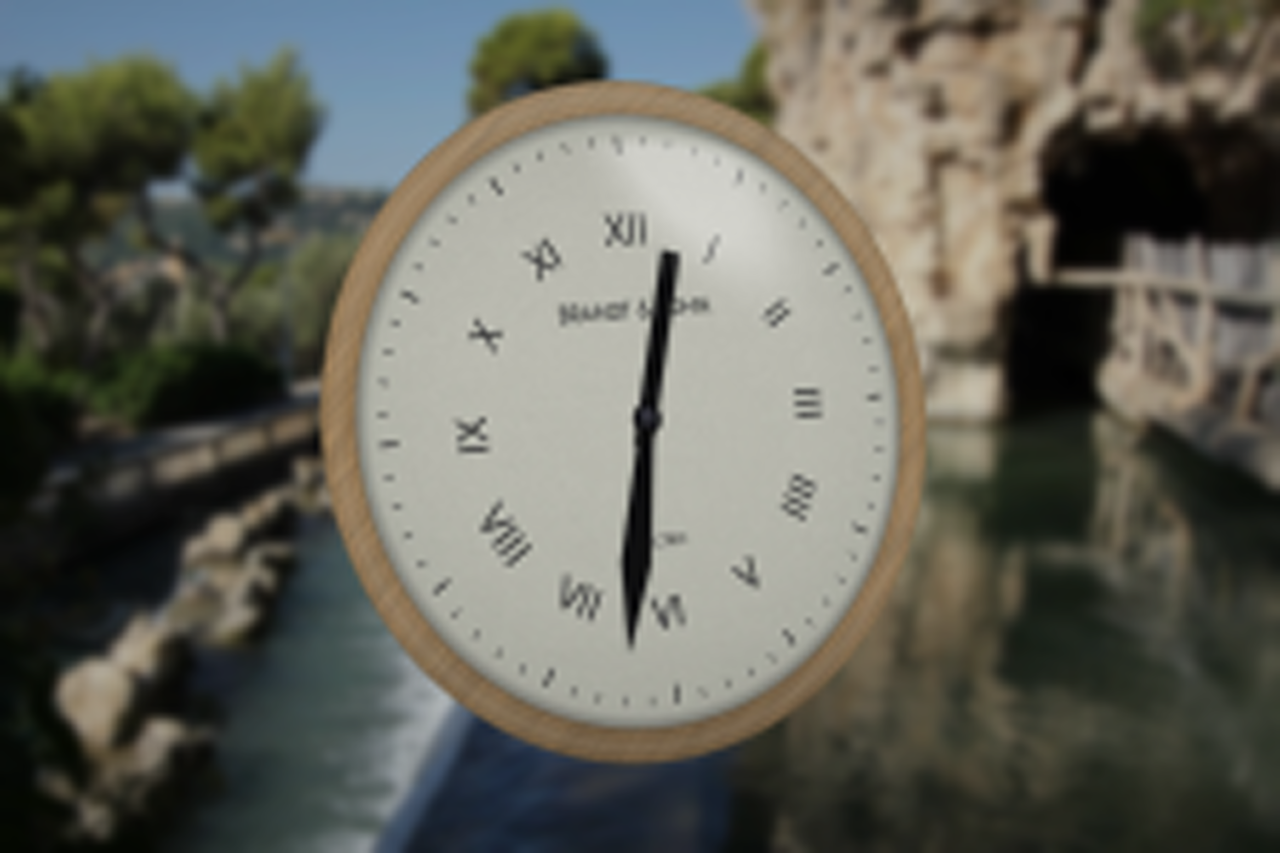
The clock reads 12 h 32 min
